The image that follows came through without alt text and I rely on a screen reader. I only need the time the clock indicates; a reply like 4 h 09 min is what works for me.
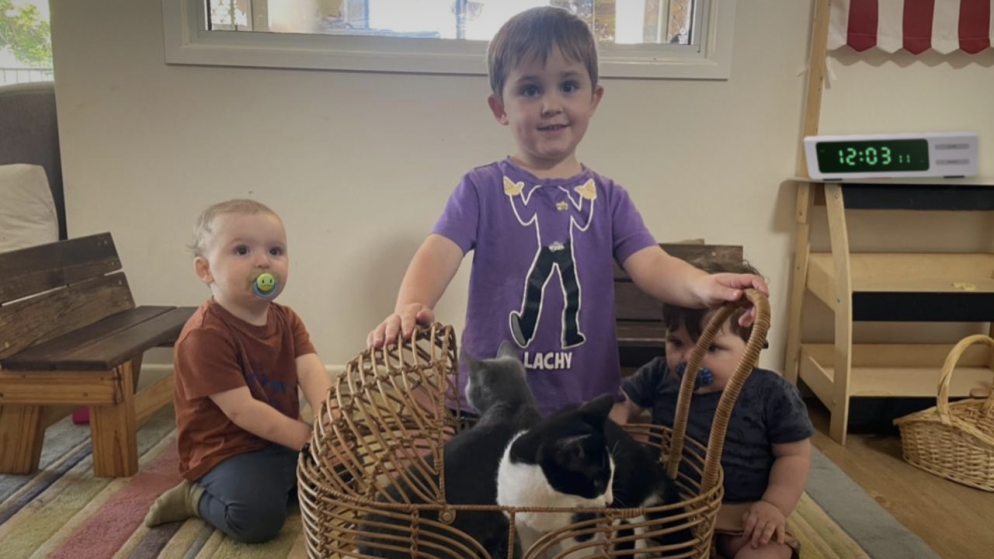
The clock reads 12 h 03 min
